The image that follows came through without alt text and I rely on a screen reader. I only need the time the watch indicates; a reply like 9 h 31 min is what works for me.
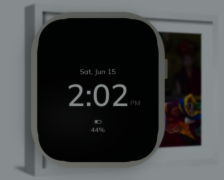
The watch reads 2 h 02 min
